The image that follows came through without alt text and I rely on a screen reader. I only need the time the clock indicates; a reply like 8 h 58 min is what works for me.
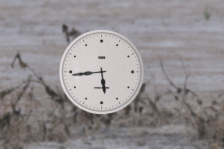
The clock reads 5 h 44 min
